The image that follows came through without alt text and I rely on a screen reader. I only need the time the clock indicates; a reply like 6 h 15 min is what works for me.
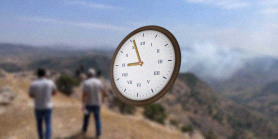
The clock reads 8 h 56 min
